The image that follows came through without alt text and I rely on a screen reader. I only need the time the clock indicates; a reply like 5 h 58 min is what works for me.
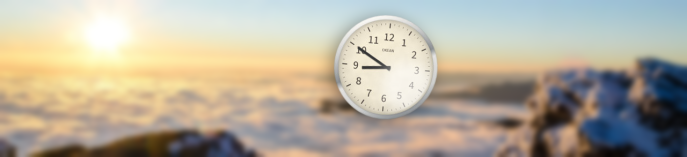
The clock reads 8 h 50 min
